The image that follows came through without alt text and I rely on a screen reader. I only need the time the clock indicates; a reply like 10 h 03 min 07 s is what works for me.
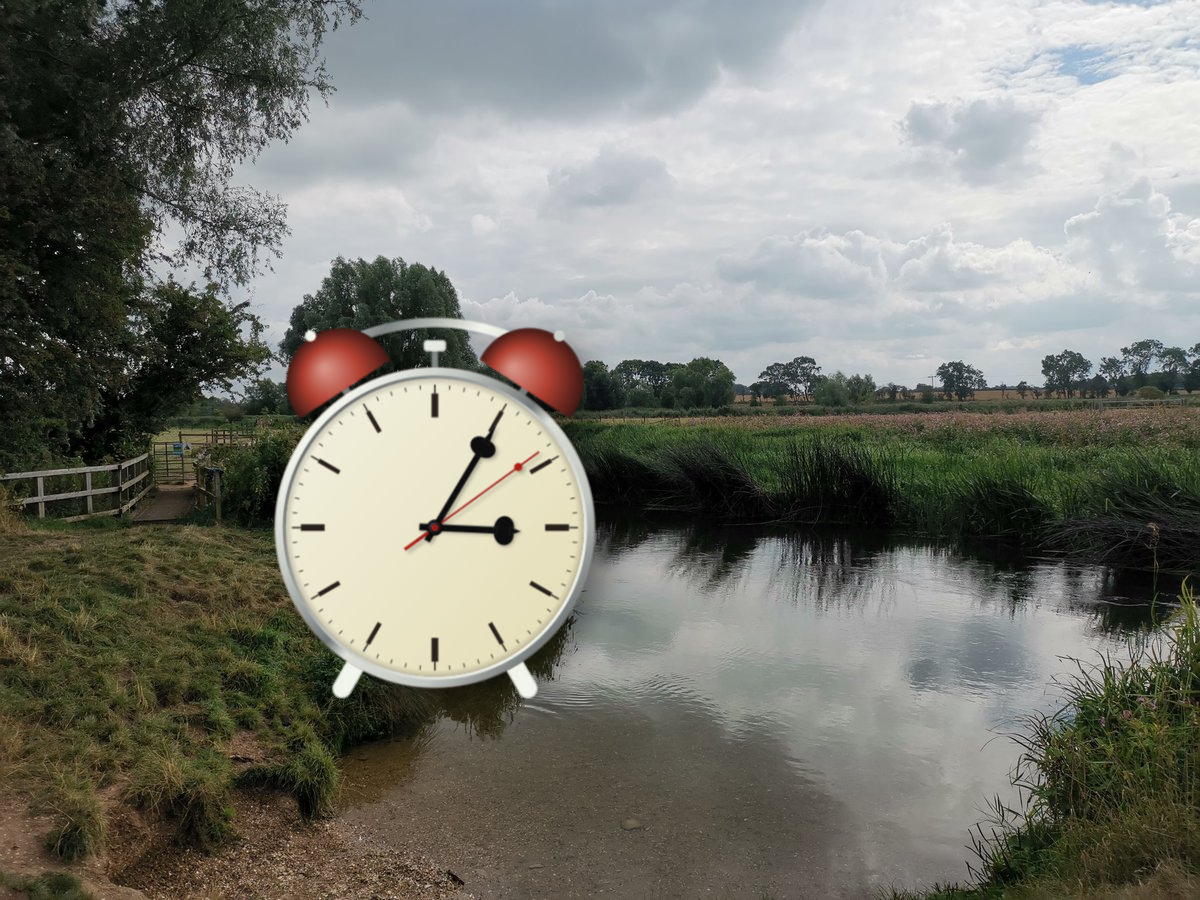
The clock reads 3 h 05 min 09 s
